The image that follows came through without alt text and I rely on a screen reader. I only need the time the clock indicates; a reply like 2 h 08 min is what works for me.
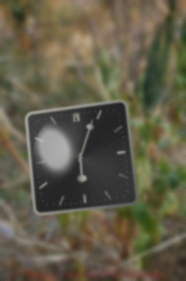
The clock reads 6 h 04 min
